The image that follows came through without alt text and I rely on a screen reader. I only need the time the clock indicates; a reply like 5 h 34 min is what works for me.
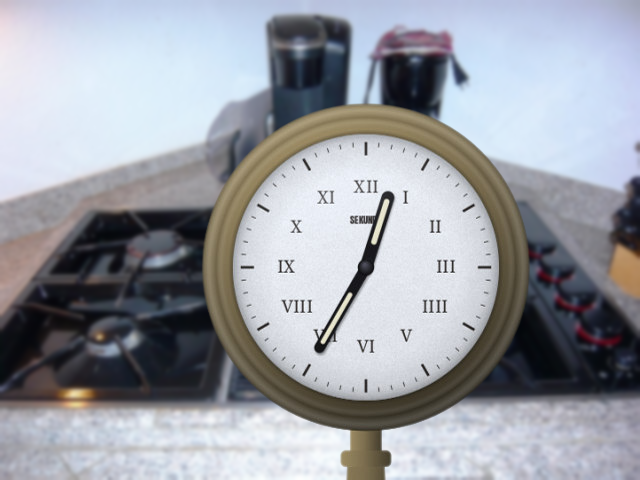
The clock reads 12 h 35 min
